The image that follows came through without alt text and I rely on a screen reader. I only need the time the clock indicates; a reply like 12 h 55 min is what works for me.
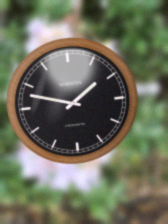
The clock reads 1 h 48 min
